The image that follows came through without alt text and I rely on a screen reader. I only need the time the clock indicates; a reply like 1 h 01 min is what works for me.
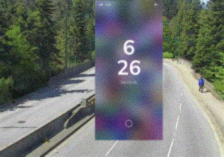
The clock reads 6 h 26 min
